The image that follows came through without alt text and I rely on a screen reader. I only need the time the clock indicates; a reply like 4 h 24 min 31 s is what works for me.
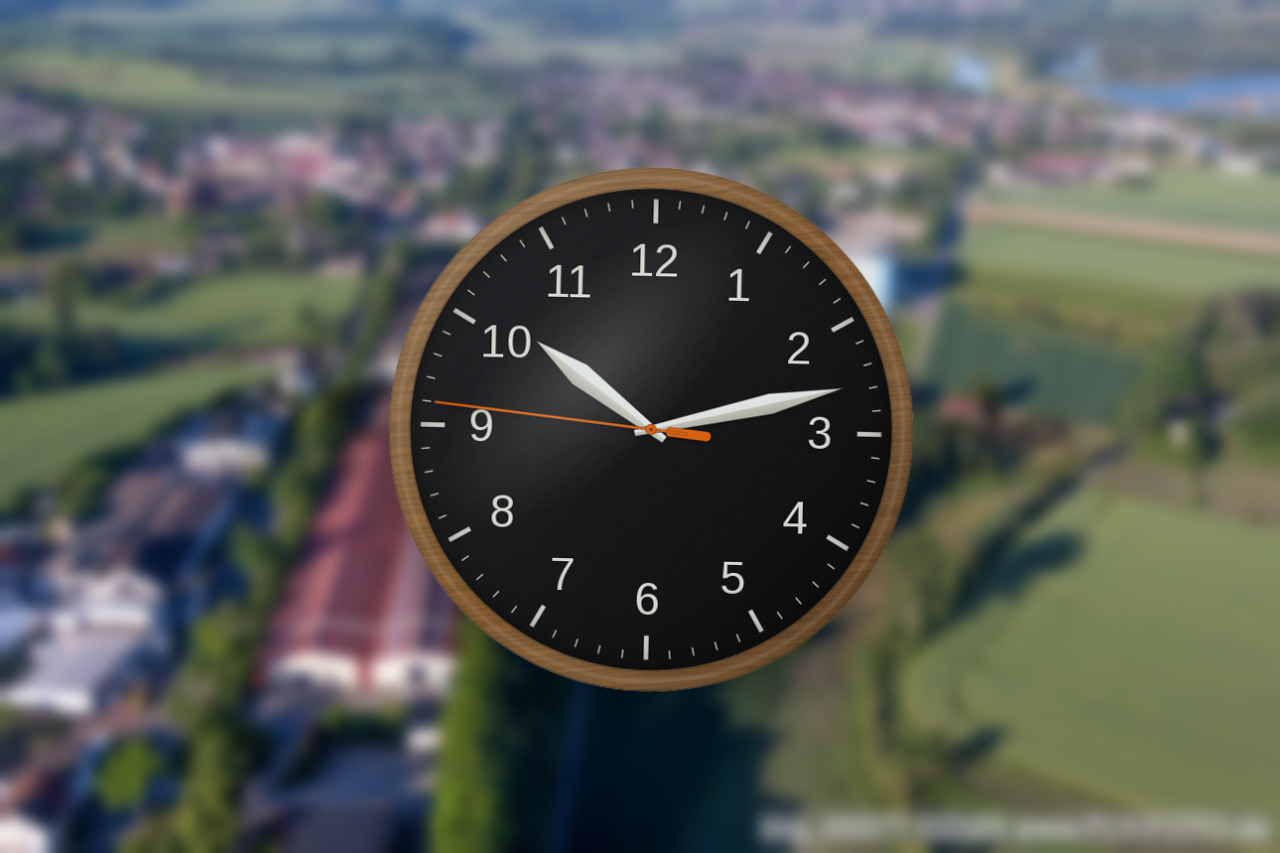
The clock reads 10 h 12 min 46 s
